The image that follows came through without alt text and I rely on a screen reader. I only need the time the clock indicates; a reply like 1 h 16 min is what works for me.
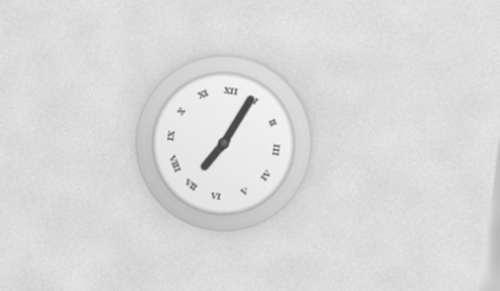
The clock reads 7 h 04 min
